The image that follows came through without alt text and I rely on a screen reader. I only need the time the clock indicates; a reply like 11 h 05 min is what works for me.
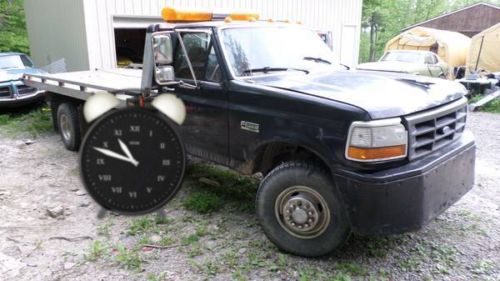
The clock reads 10 h 48 min
